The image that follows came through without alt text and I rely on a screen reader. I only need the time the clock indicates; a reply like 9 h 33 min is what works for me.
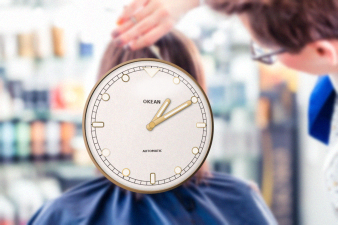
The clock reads 1 h 10 min
